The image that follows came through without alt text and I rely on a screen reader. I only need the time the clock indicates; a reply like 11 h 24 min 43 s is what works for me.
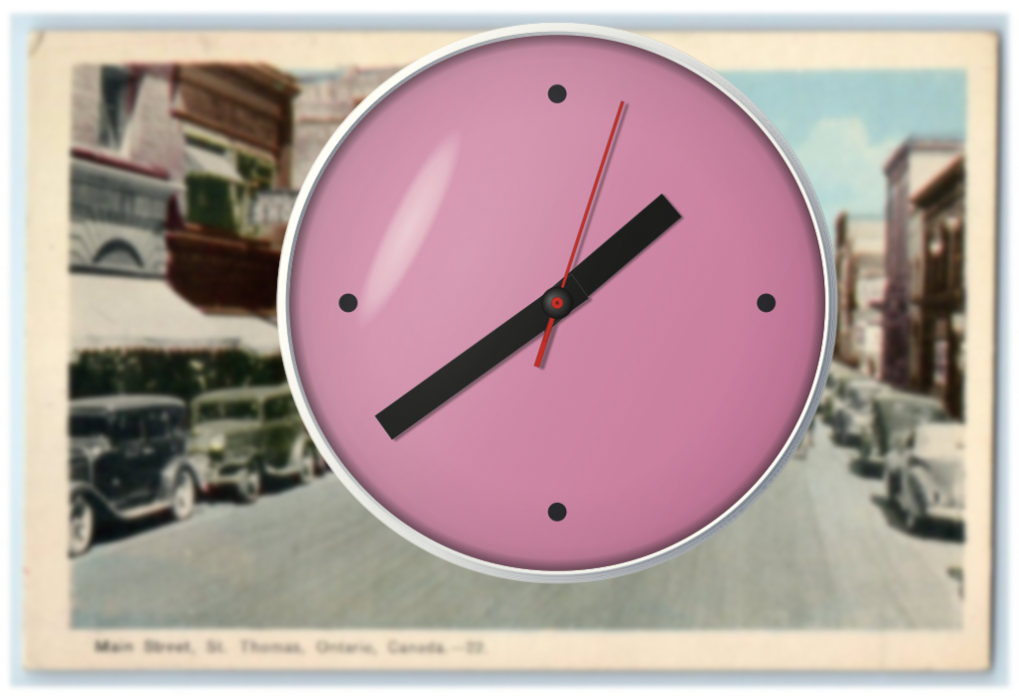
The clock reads 1 h 39 min 03 s
